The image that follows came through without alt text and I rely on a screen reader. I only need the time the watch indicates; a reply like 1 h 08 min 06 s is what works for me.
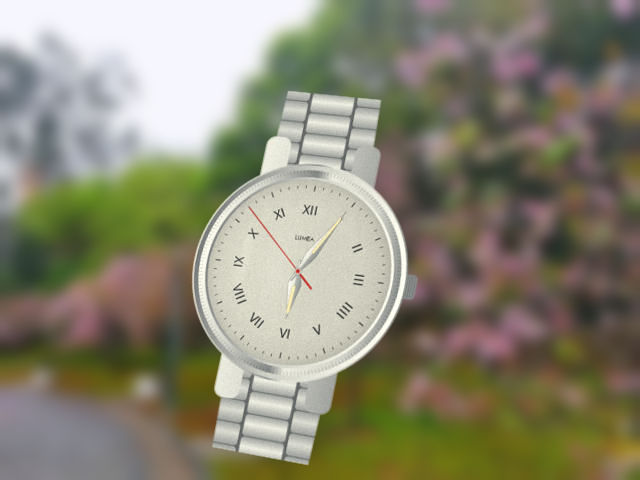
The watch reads 6 h 04 min 52 s
